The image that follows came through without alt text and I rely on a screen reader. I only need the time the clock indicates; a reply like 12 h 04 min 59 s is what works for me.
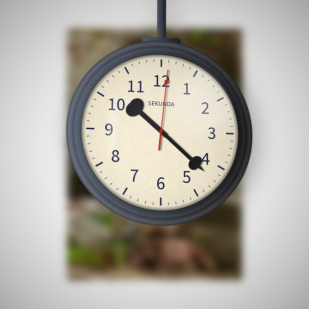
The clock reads 10 h 22 min 01 s
